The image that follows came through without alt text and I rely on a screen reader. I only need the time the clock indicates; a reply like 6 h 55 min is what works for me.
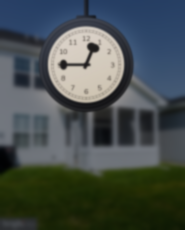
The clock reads 12 h 45 min
